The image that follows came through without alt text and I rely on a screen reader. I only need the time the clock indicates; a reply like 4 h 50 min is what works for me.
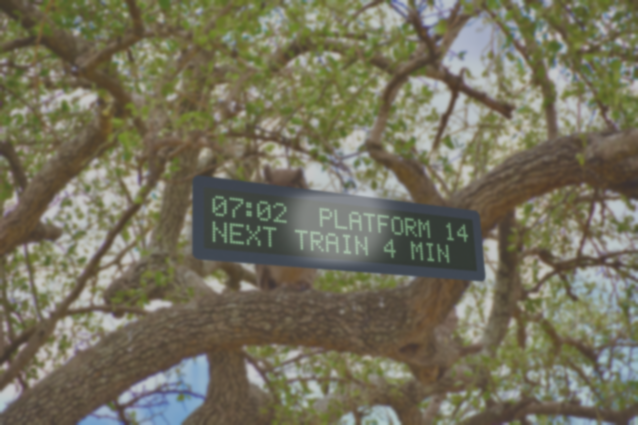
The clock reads 7 h 02 min
